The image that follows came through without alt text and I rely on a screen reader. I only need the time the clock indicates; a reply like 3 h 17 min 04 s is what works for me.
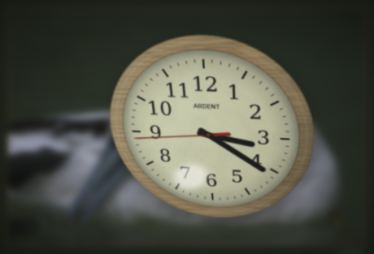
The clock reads 3 h 20 min 44 s
